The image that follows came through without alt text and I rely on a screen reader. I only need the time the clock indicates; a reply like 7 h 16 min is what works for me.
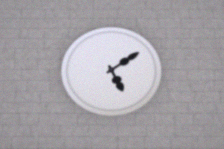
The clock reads 5 h 09 min
